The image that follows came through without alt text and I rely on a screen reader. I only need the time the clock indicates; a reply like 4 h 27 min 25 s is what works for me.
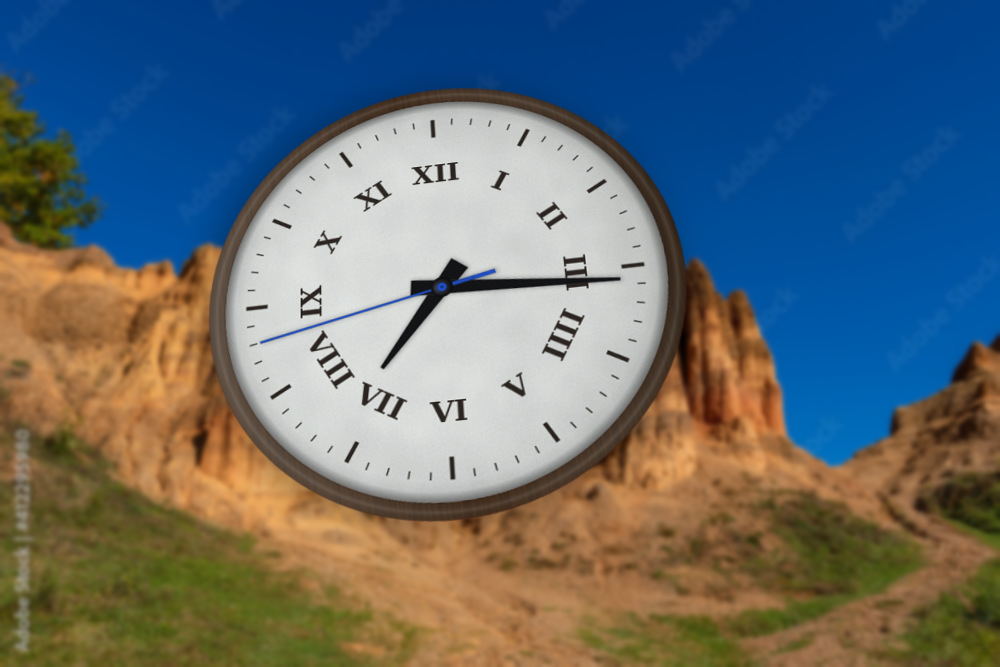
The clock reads 7 h 15 min 43 s
